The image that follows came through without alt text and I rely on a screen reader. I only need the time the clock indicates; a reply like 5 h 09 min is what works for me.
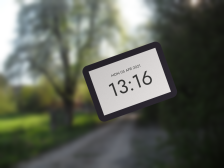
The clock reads 13 h 16 min
